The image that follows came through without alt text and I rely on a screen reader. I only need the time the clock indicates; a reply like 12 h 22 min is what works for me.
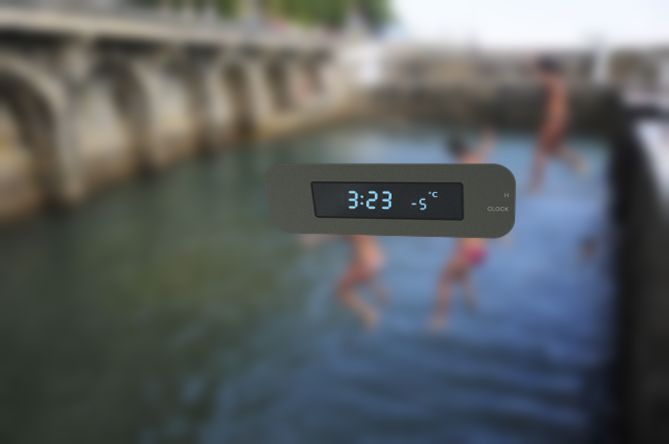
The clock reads 3 h 23 min
